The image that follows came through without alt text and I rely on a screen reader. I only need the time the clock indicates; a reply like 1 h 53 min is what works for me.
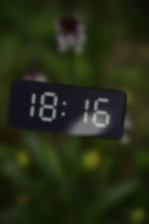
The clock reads 18 h 16 min
